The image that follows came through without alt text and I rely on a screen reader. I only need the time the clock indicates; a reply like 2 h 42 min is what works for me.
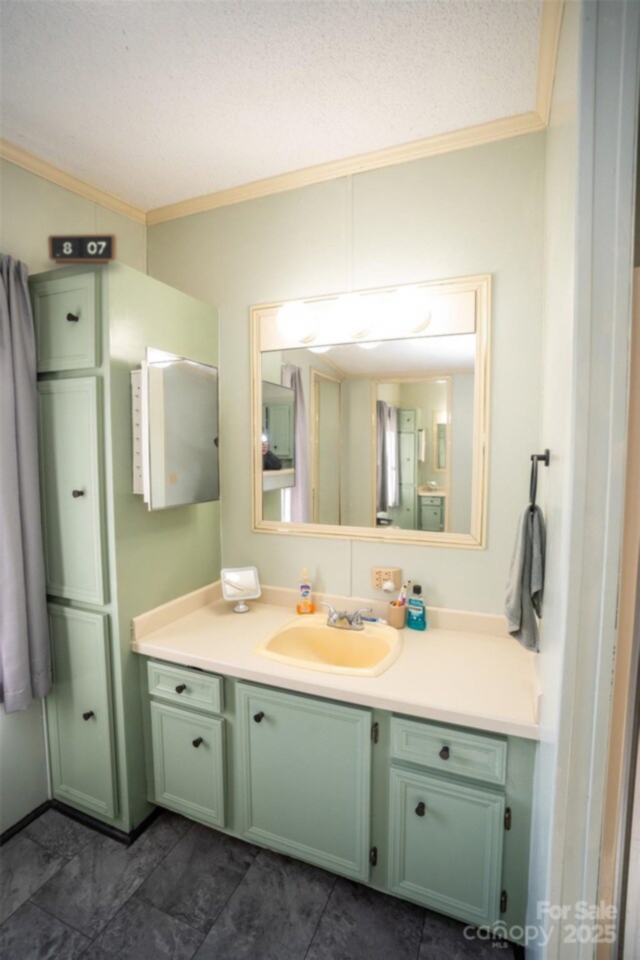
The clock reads 8 h 07 min
